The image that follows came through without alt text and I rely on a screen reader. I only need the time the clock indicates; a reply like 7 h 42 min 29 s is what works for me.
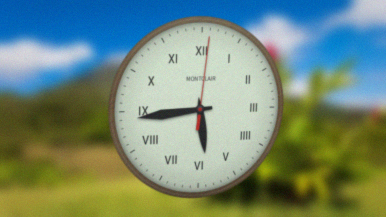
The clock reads 5 h 44 min 01 s
